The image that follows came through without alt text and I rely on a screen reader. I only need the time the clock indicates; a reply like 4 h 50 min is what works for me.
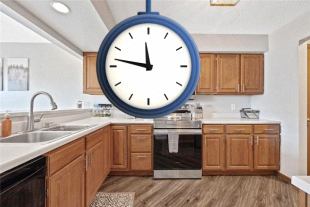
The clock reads 11 h 47 min
